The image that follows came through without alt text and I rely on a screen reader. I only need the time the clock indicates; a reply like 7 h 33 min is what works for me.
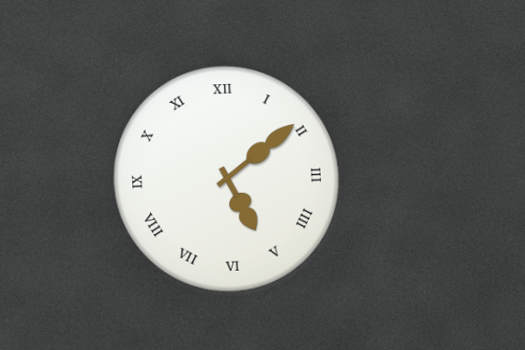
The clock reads 5 h 09 min
